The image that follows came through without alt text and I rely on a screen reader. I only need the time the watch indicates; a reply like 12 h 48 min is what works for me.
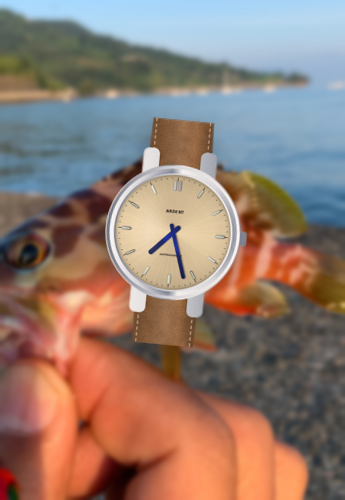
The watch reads 7 h 27 min
